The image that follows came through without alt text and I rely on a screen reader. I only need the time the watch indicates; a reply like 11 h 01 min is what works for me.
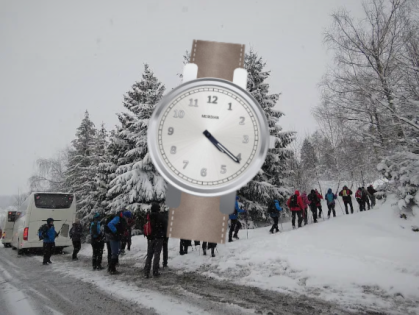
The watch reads 4 h 21 min
